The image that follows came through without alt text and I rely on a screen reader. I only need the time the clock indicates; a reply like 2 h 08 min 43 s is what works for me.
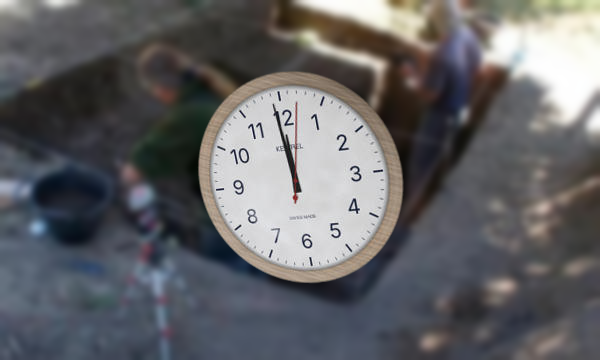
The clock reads 11 h 59 min 02 s
